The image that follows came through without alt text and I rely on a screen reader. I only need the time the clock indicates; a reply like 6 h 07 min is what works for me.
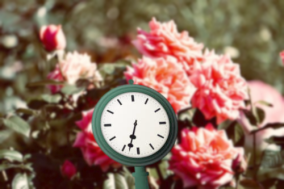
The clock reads 6 h 33 min
